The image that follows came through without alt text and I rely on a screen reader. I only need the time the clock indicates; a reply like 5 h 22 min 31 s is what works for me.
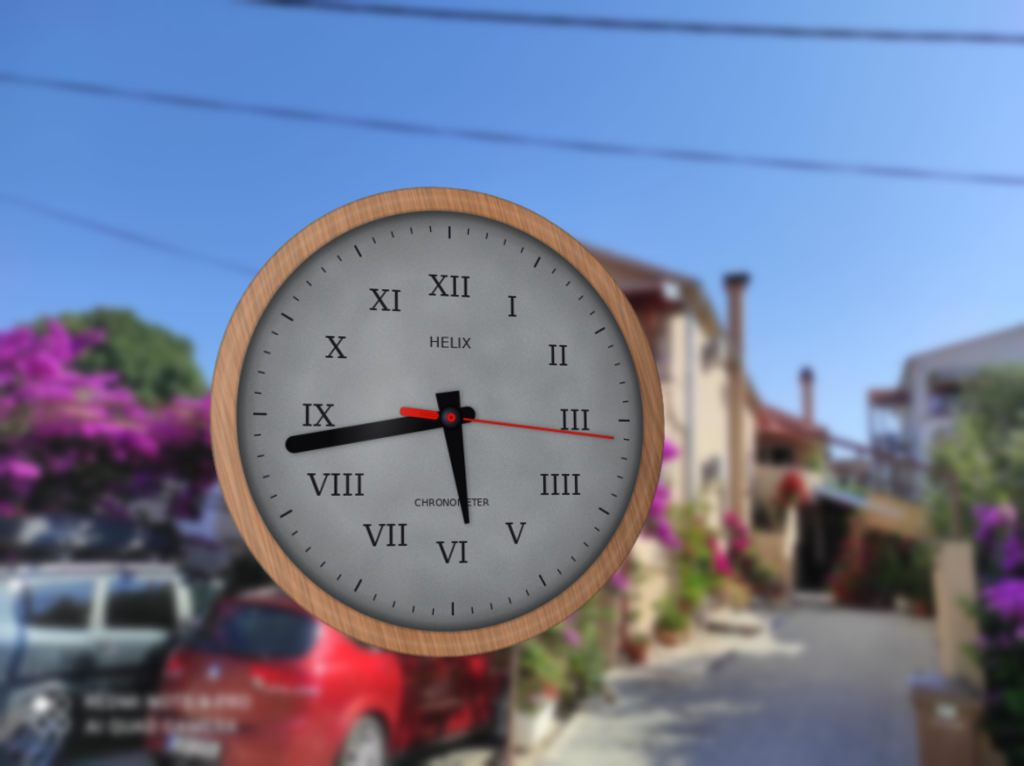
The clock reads 5 h 43 min 16 s
